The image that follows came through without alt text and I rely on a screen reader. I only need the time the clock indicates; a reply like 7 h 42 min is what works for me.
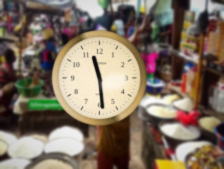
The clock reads 11 h 29 min
